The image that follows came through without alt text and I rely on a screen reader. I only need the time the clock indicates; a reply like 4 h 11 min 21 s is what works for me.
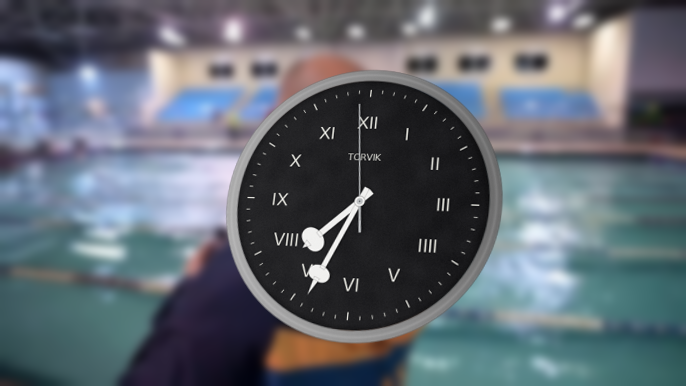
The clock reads 7 h 33 min 59 s
